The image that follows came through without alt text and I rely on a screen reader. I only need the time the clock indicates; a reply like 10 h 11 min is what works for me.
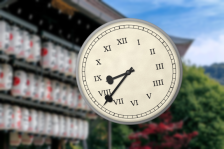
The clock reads 8 h 38 min
